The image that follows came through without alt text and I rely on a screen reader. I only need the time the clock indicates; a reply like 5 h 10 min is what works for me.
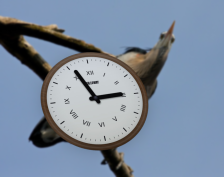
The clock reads 2 h 56 min
